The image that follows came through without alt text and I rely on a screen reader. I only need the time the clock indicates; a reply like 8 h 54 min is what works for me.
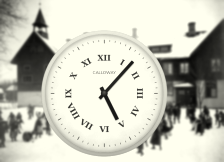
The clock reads 5 h 07 min
